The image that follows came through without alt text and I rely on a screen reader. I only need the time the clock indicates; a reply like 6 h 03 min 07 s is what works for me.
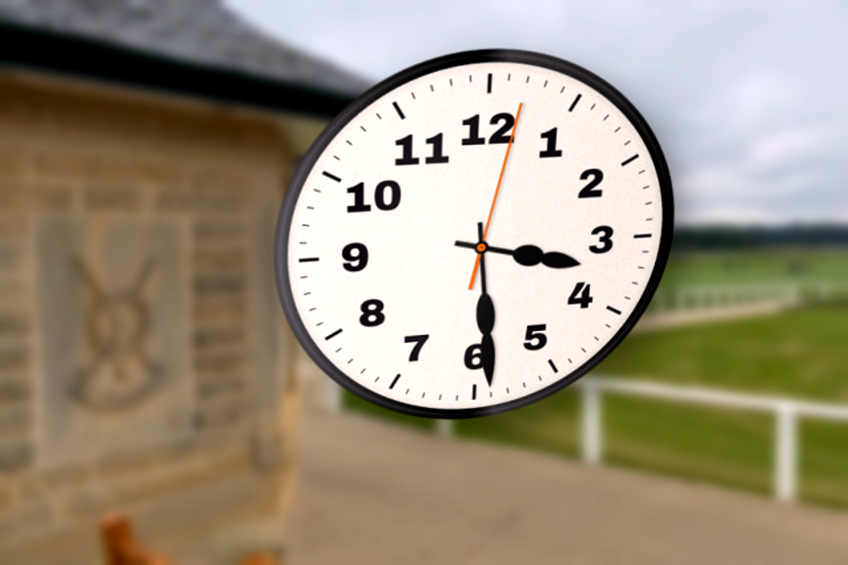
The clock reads 3 h 29 min 02 s
